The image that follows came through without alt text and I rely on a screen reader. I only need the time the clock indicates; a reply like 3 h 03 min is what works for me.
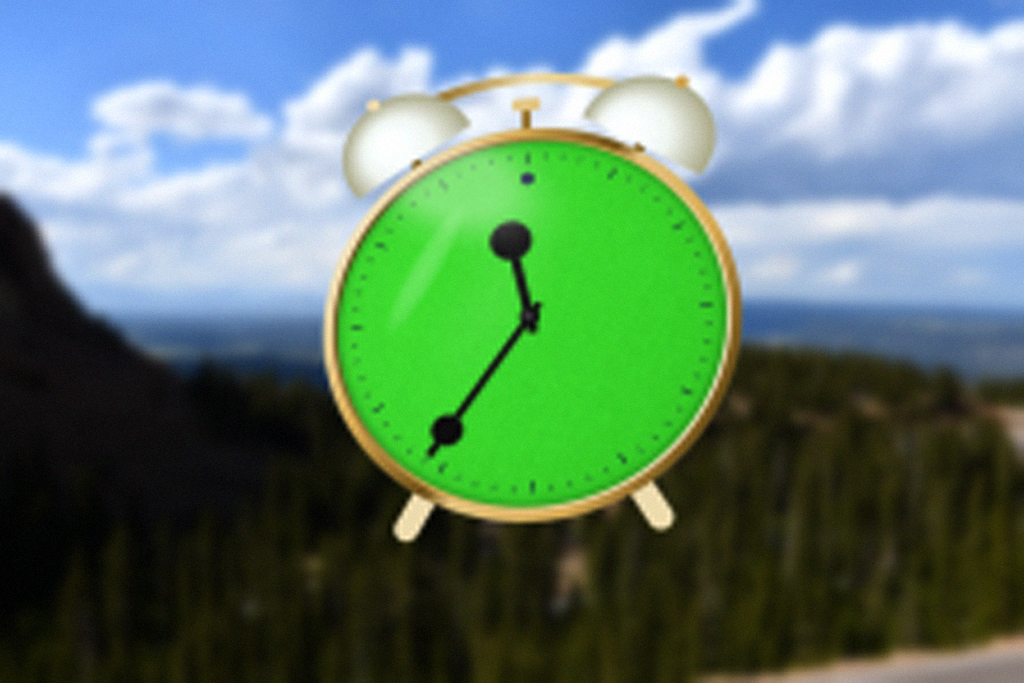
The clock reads 11 h 36 min
